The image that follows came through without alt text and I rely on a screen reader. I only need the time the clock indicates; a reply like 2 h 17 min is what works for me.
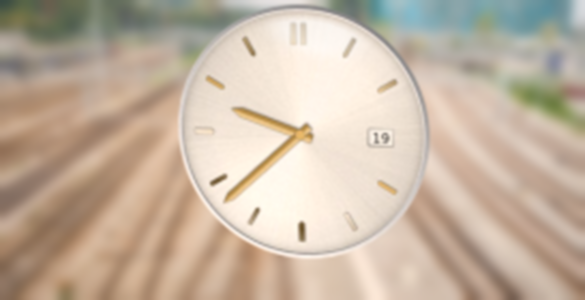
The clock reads 9 h 38 min
